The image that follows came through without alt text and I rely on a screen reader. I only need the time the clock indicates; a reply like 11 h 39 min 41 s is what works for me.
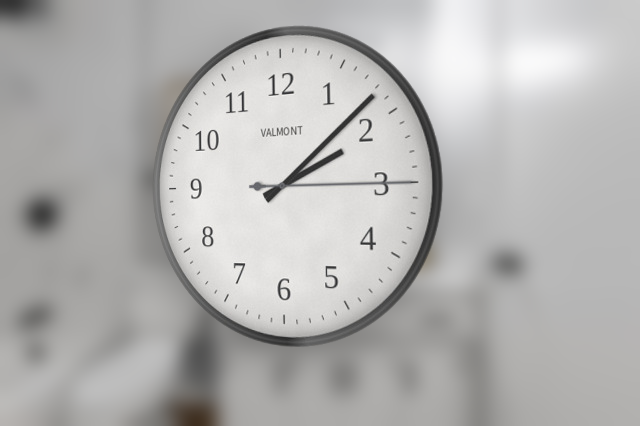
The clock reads 2 h 08 min 15 s
